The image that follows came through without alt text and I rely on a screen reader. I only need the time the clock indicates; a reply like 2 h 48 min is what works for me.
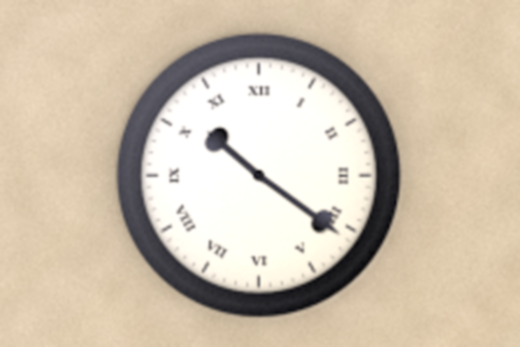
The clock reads 10 h 21 min
